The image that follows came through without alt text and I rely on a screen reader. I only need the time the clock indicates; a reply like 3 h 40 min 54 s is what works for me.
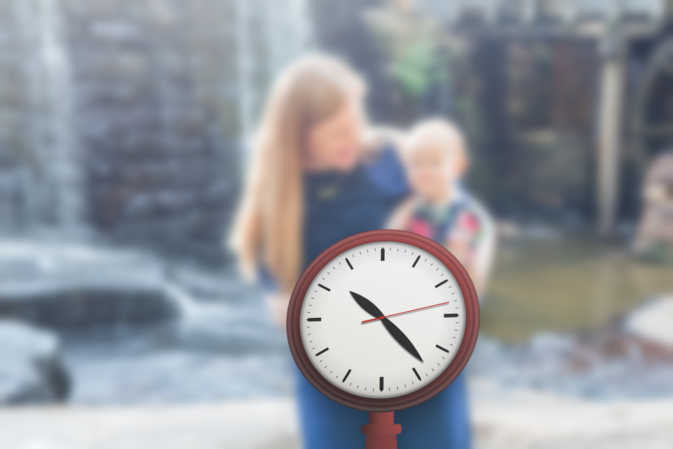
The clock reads 10 h 23 min 13 s
